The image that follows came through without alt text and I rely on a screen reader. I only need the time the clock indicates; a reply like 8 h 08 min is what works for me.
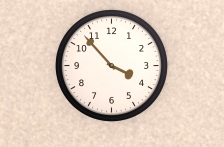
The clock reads 3 h 53 min
